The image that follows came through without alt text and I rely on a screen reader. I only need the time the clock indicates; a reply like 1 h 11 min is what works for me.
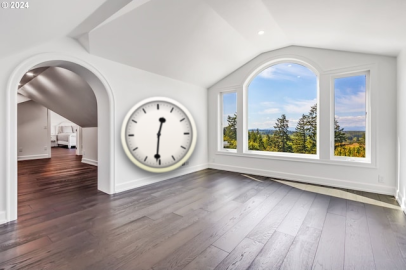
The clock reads 12 h 31 min
